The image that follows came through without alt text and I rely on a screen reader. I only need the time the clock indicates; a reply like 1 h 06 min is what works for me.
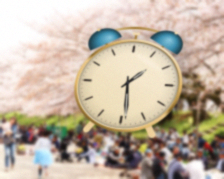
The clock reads 1 h 29 min
